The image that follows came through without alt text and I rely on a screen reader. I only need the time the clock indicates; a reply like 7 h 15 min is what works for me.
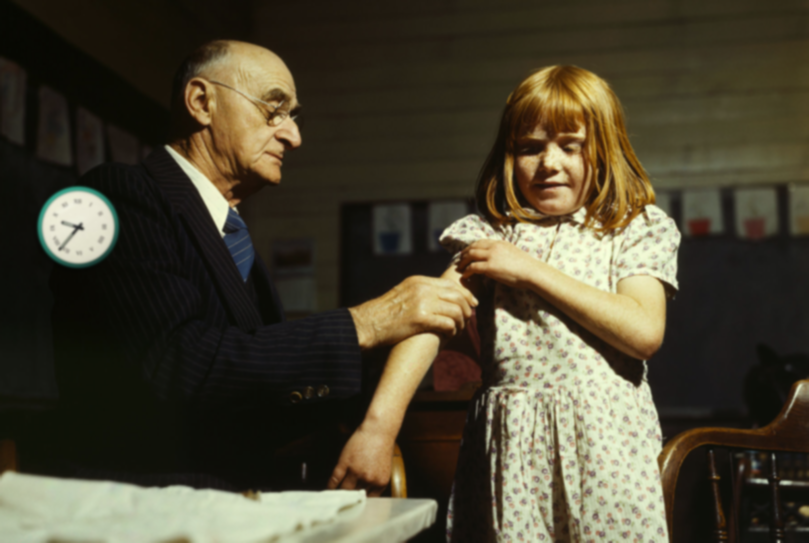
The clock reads 9 h 37 min
